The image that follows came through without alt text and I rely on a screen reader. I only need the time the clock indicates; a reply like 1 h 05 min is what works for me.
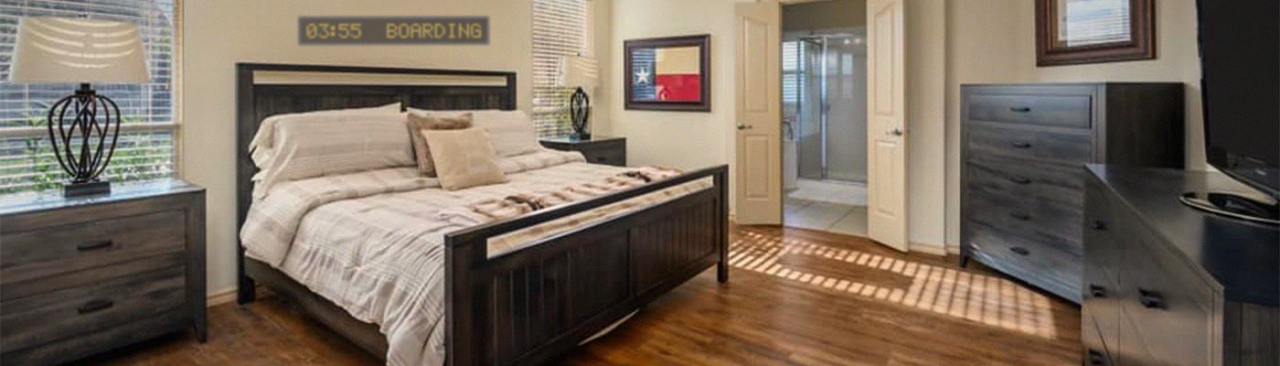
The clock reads 3 h 55 min
